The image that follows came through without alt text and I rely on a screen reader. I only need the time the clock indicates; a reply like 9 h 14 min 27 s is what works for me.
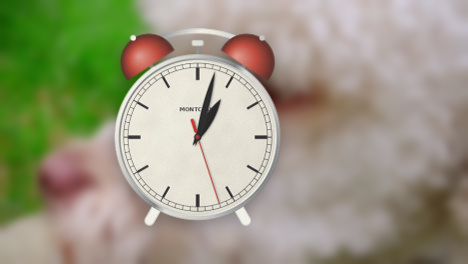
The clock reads 1 h 02 min 27 s
